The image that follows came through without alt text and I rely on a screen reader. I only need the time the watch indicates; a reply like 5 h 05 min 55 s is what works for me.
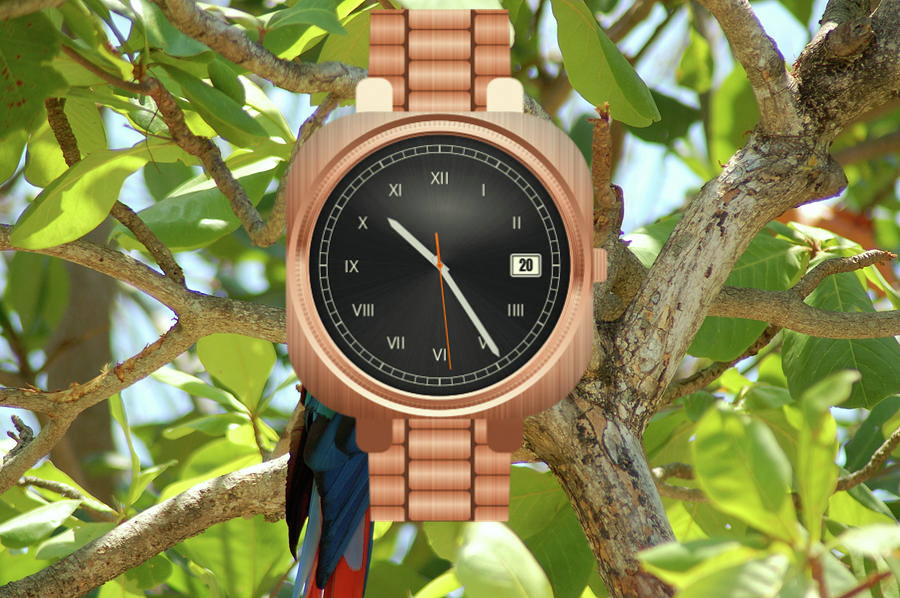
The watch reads 10 h 24 min 29 s
